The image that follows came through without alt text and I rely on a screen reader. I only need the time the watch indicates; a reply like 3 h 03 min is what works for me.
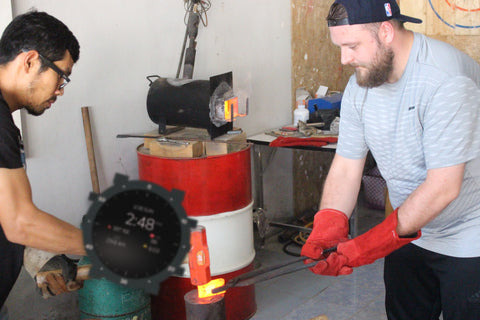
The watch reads 2 h 48 min
